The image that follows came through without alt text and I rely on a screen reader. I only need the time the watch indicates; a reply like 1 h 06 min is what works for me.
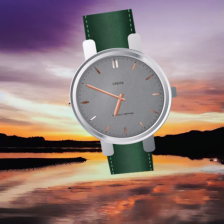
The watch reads 6 h 50 min
